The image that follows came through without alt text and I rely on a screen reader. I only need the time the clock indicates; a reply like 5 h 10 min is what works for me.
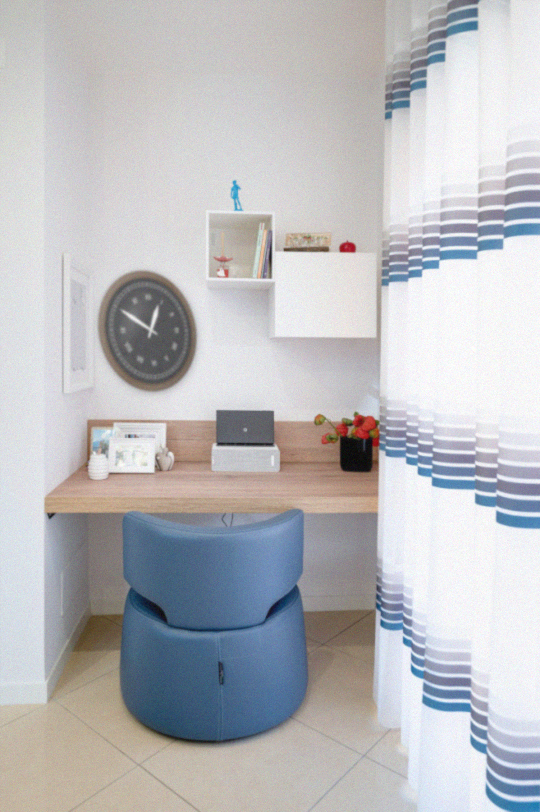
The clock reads 12 h 50 min
